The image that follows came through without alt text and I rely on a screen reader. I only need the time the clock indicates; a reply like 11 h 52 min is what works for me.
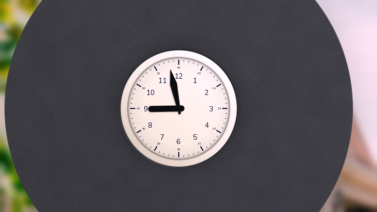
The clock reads 8 h 58 min
